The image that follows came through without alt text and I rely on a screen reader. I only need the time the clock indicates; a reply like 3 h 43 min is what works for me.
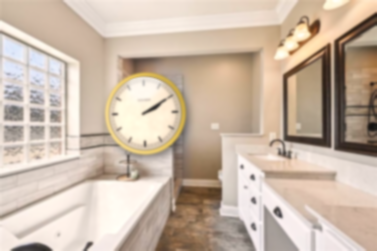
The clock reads 2 h 10 min
